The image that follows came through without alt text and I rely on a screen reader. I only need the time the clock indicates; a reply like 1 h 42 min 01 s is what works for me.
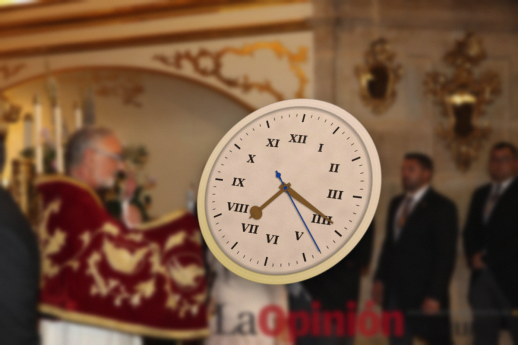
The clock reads 7 h 19 min 23 s
